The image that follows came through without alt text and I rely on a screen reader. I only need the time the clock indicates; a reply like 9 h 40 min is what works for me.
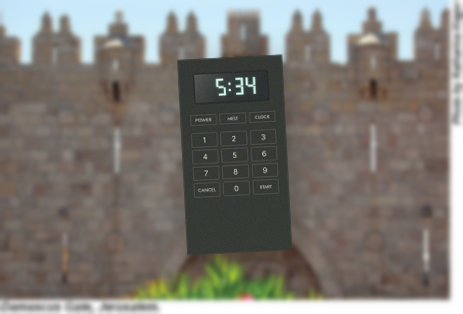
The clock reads 5 h 34 min
